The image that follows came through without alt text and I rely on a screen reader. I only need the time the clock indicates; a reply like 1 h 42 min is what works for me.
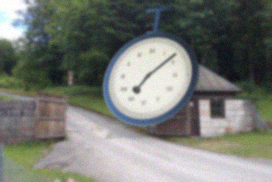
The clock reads 7 h 08 min
